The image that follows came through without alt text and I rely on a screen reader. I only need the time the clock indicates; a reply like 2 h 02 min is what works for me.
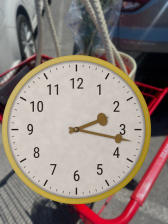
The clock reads 2 h 17 min
